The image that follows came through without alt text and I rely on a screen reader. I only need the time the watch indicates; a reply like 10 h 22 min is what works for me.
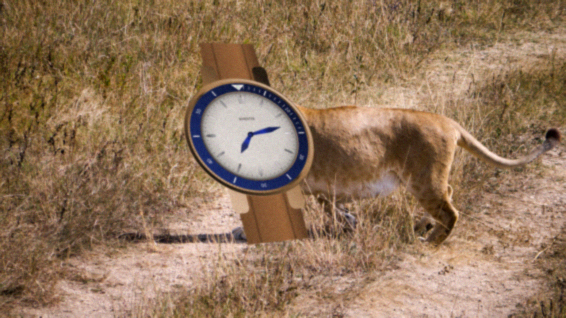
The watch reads 7 h 13 min
